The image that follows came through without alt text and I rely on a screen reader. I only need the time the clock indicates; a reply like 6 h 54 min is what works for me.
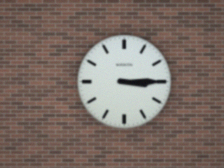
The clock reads 3 h 15 min
